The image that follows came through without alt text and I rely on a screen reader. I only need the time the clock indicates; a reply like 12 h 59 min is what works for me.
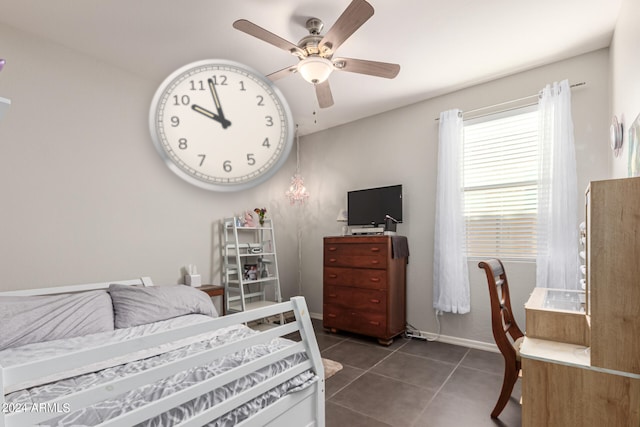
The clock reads 9 h 58 min
